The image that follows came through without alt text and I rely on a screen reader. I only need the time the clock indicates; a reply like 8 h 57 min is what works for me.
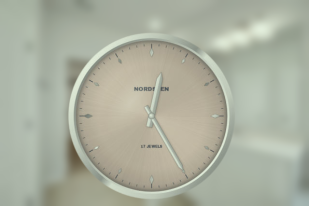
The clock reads 12 h 25 min
